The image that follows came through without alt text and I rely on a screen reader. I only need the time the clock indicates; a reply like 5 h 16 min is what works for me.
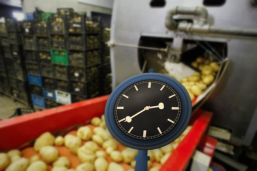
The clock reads 2 h 39 min
